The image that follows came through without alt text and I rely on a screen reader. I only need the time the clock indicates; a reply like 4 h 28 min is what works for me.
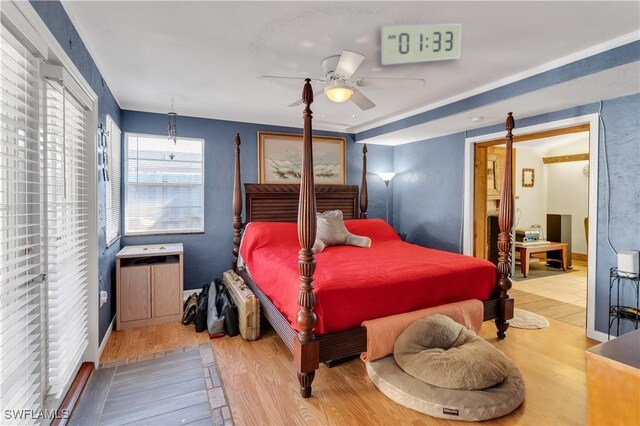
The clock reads 1 h 33 min
